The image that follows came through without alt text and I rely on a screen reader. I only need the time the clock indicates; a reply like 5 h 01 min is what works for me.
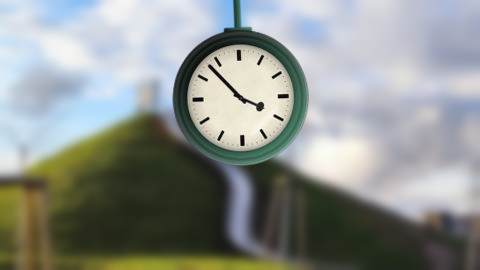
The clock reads 3 h 53 min
